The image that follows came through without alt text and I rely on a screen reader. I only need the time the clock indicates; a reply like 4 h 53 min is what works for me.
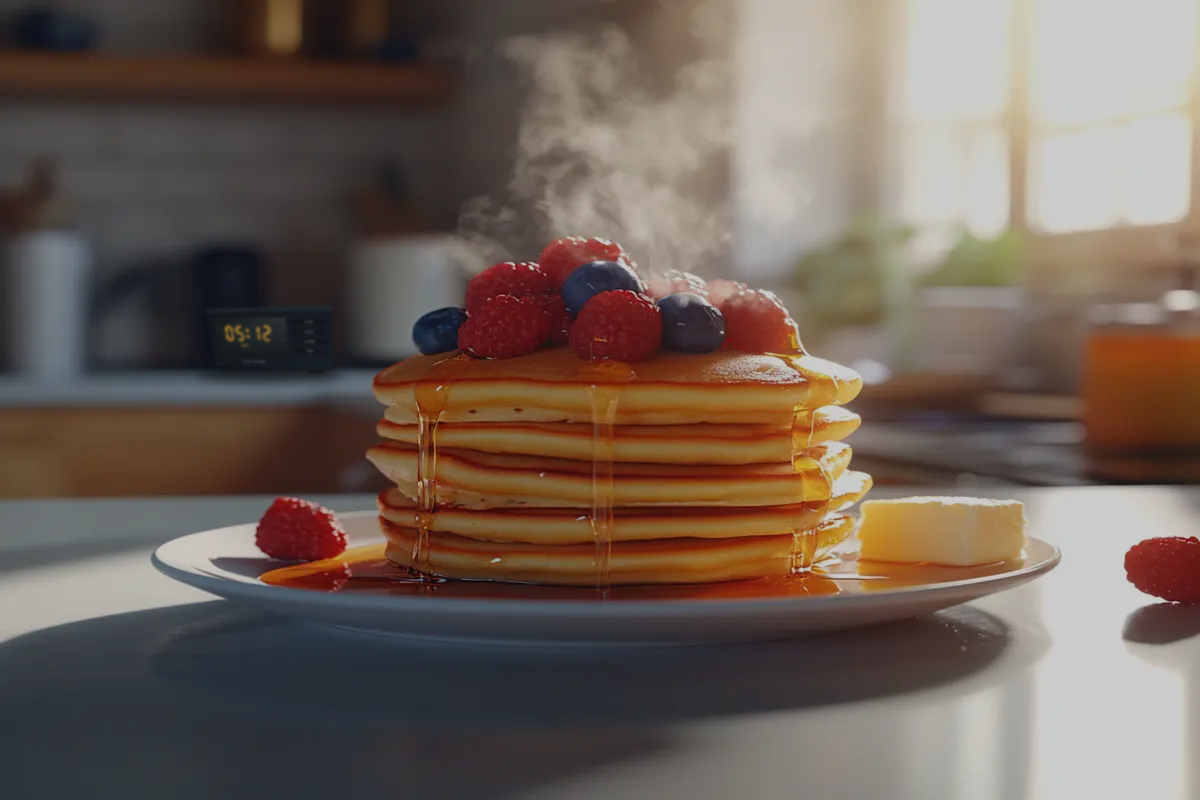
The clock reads 5 h 12 min
